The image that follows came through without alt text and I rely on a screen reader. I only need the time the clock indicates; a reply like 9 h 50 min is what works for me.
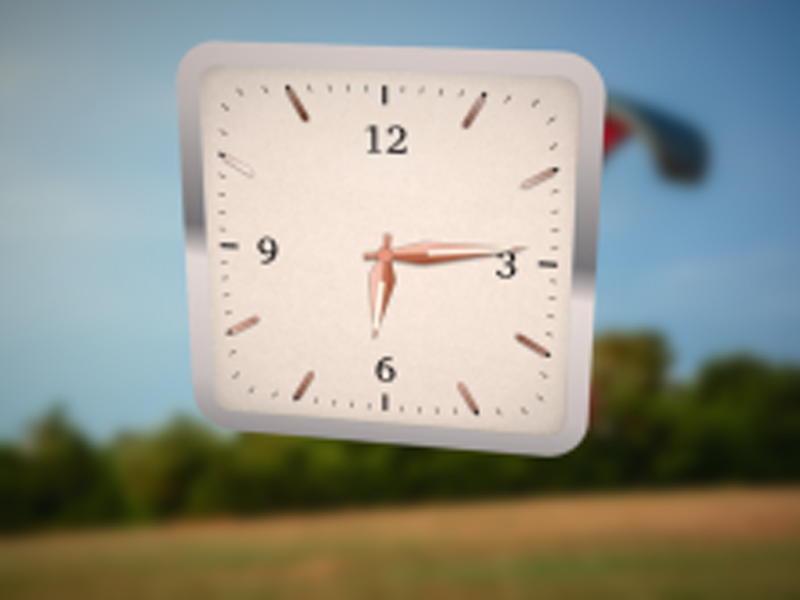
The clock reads 6 h 14 min
